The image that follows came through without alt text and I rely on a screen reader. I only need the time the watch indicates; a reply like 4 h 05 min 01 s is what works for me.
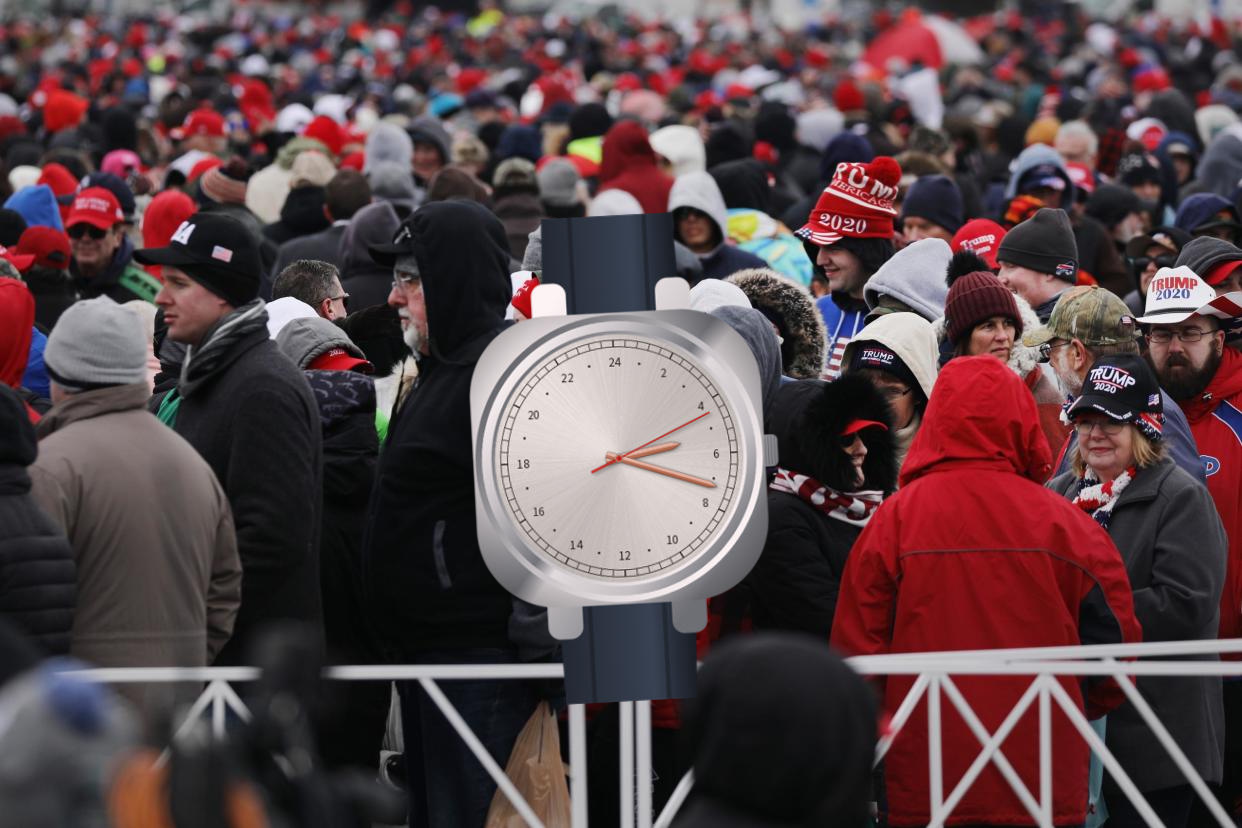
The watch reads 5 h 18 min 11 s
